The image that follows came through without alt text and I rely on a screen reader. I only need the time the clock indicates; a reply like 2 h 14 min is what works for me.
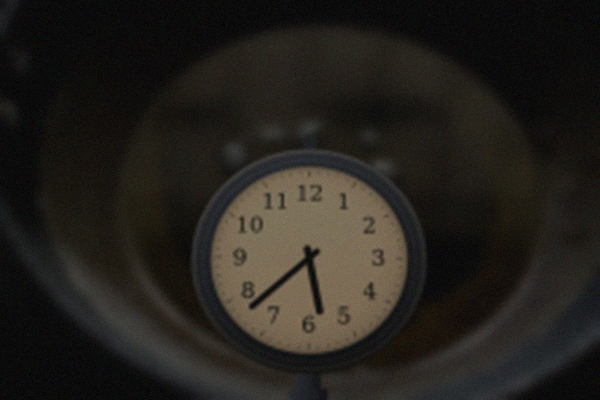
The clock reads 5 h 38 min
